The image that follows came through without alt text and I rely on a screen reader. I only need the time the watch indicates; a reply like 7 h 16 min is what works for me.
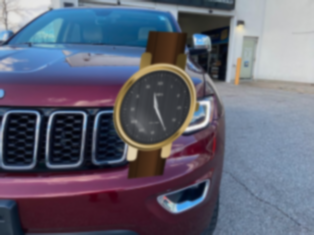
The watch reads 11 h 25 min
